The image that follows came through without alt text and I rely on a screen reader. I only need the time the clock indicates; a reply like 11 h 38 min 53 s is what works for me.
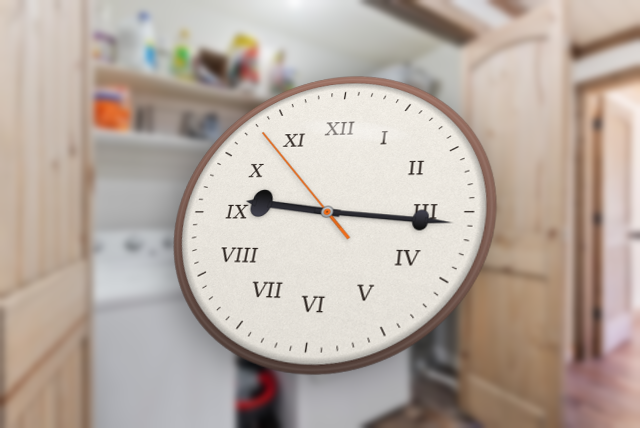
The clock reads 9 h 15 min 53 s
